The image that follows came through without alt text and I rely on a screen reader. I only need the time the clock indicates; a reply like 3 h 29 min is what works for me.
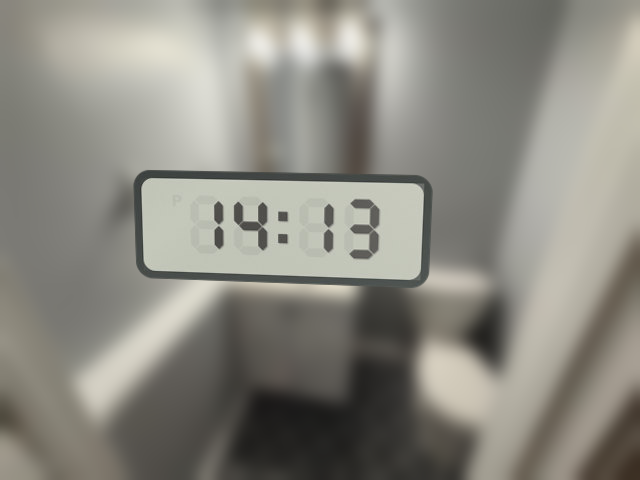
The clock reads 14 h 13 min
